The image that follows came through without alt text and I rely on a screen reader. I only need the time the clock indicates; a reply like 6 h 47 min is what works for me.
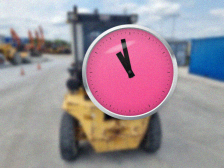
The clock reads 10 h 58 min
